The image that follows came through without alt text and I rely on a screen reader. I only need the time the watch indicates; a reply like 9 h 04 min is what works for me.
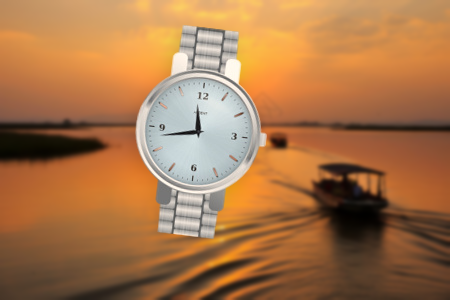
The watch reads 11 h 43 min
